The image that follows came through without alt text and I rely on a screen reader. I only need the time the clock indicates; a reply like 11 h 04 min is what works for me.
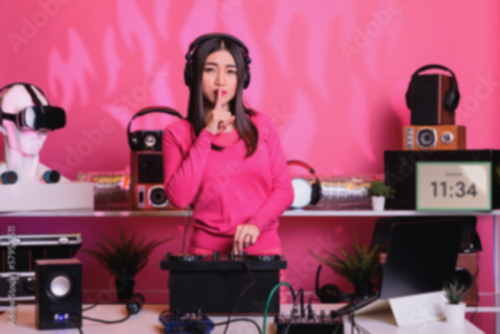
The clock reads 11 h 34 min
